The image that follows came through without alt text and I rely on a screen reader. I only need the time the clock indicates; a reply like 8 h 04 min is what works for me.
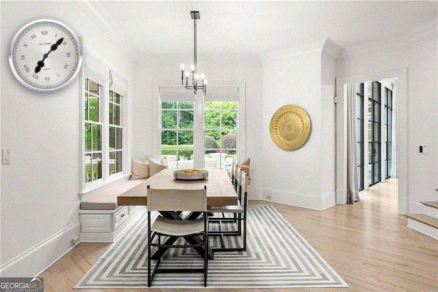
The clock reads 7 h 08 min
